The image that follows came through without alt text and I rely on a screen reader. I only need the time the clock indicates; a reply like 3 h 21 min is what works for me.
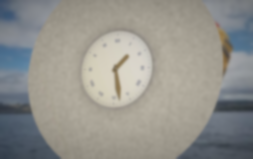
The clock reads 1 h 28 min
